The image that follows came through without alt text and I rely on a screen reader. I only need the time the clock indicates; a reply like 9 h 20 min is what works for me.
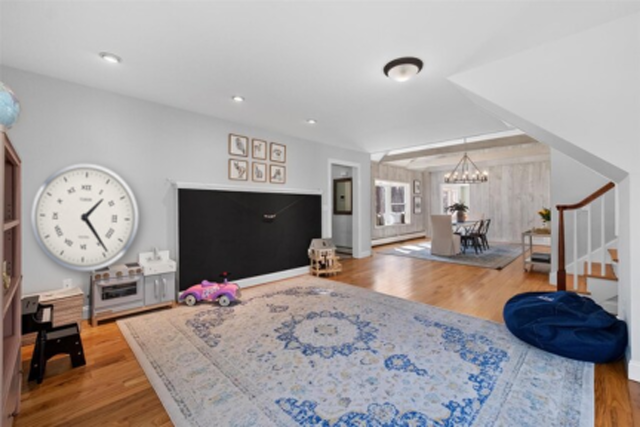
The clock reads 1 h 24 min
